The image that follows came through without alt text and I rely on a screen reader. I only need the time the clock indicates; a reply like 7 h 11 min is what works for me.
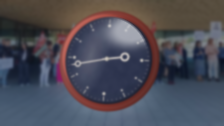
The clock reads 2 h 43 min
